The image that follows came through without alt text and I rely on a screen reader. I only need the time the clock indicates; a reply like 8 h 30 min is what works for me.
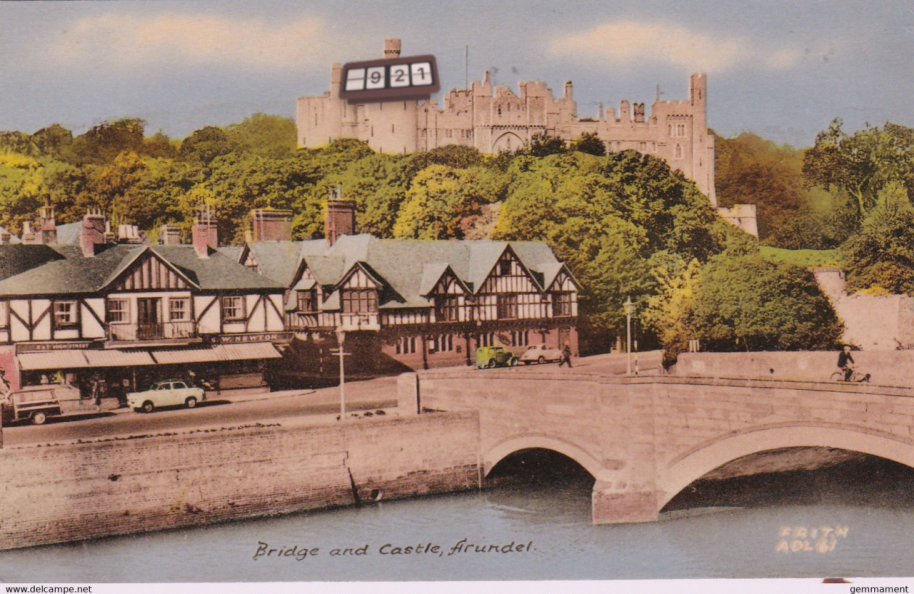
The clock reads 9 h 21 min
